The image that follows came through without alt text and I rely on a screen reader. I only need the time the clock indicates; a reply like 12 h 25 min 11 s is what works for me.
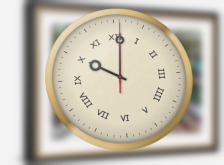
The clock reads 10 h 01 min 01 s
